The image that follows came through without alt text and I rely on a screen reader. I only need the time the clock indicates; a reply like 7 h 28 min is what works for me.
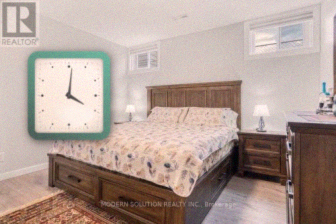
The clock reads 4 h 01 min
